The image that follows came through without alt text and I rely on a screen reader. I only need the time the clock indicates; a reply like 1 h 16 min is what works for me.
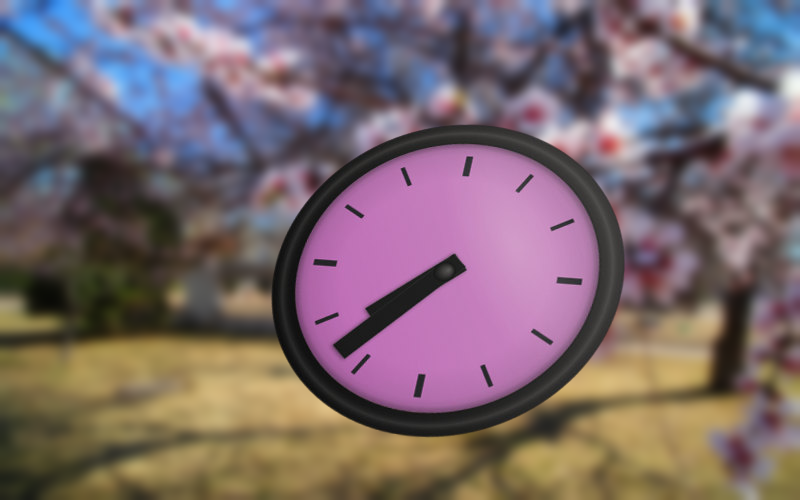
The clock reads 7 h 37 min
